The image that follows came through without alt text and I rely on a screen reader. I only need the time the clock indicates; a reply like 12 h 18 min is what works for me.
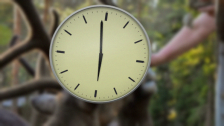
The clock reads 5 h 59 min
